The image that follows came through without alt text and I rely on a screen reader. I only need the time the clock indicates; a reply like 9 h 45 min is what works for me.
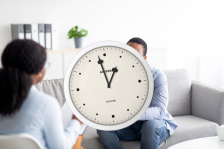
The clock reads 12 h 58 min
